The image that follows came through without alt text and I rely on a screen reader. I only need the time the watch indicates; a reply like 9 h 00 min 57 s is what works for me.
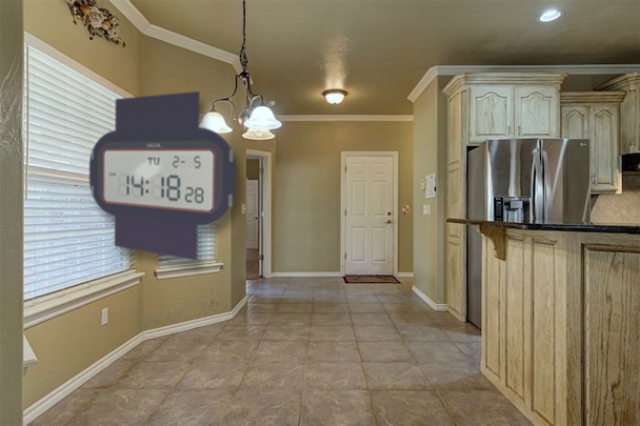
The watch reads 14 h 18 min 28 s
